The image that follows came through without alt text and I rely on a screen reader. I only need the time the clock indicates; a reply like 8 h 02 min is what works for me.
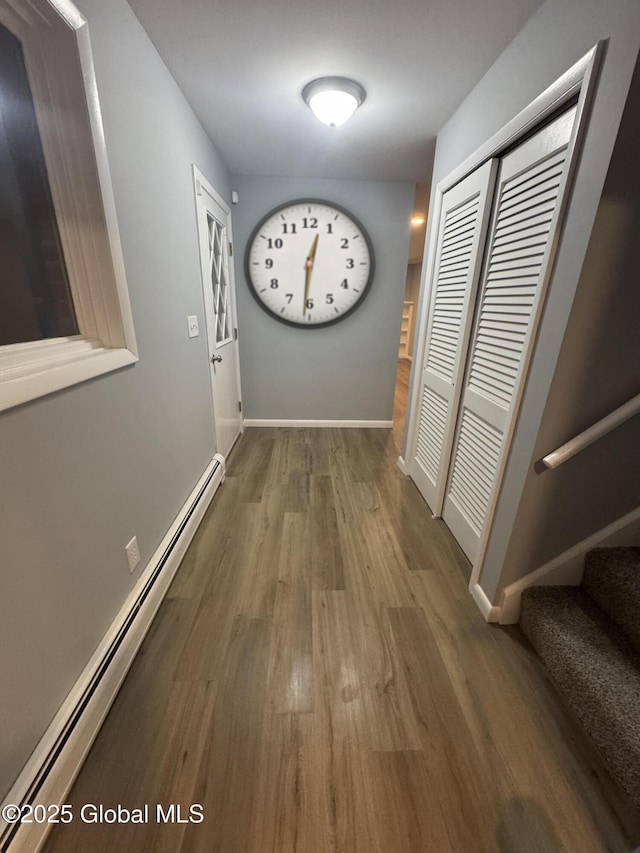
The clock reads 12 h 31 min
